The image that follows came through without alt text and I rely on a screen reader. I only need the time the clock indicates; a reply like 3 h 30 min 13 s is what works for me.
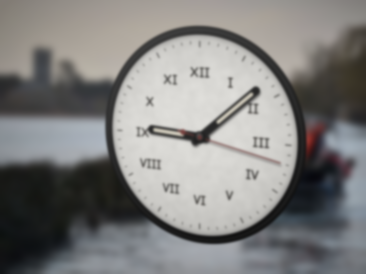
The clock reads 9 h 08 min 17 s
